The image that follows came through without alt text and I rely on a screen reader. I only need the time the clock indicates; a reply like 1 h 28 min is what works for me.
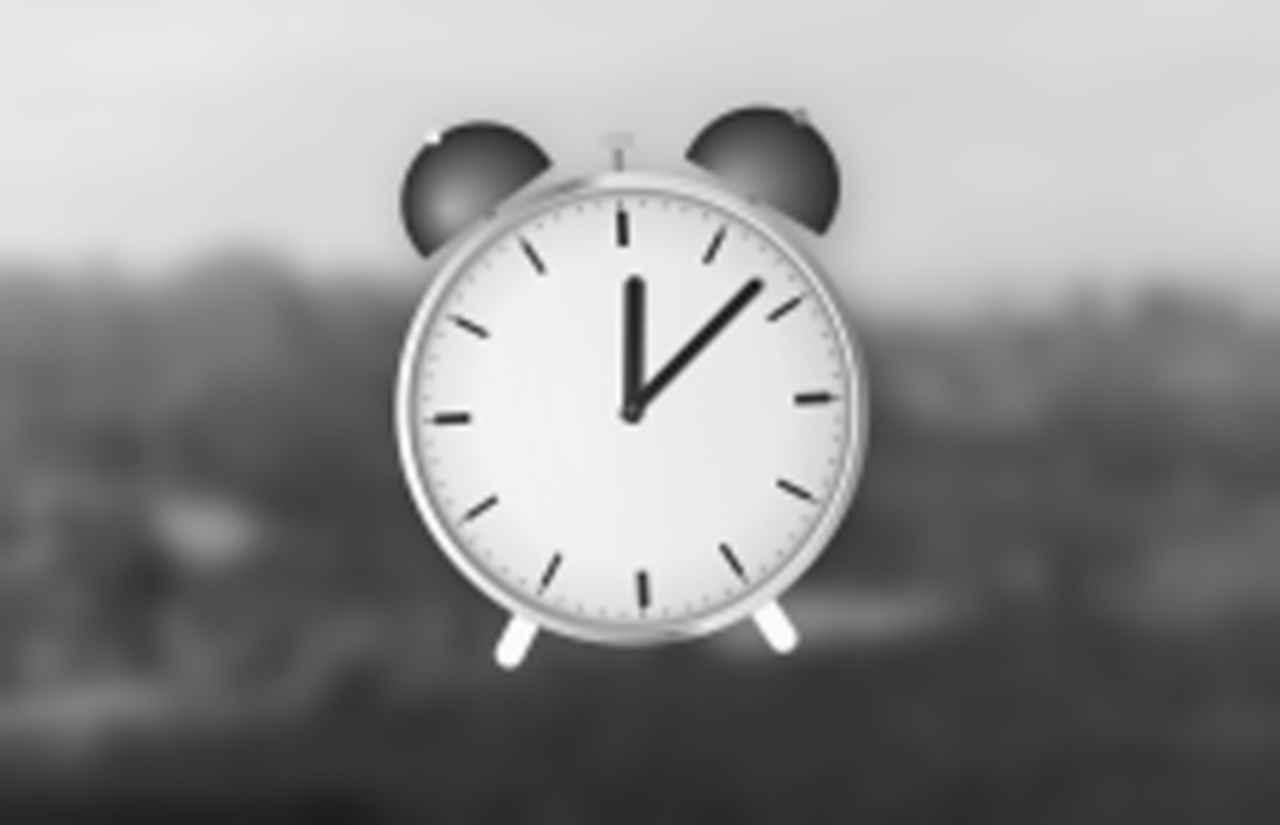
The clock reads 12 h 08 min
